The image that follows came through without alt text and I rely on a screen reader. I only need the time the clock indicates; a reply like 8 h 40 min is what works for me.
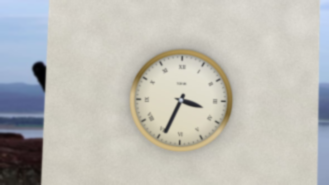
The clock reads 3 h 34 min
